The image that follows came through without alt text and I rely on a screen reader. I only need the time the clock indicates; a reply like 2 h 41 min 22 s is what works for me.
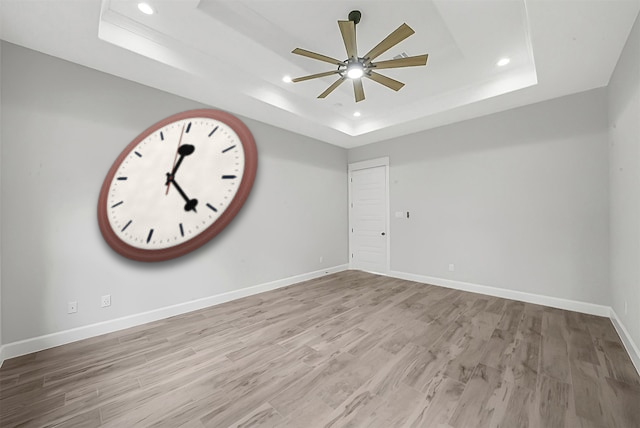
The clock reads 12 h 21 min 59 s
